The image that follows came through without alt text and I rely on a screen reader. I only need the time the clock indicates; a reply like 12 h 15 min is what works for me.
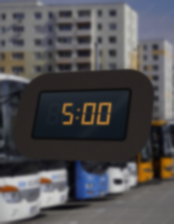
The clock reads 5 h 00 min
